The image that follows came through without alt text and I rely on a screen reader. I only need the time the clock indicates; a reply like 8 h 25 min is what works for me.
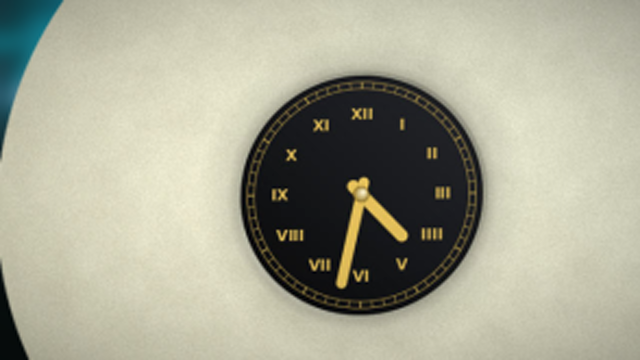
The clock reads 4 h 32 min
